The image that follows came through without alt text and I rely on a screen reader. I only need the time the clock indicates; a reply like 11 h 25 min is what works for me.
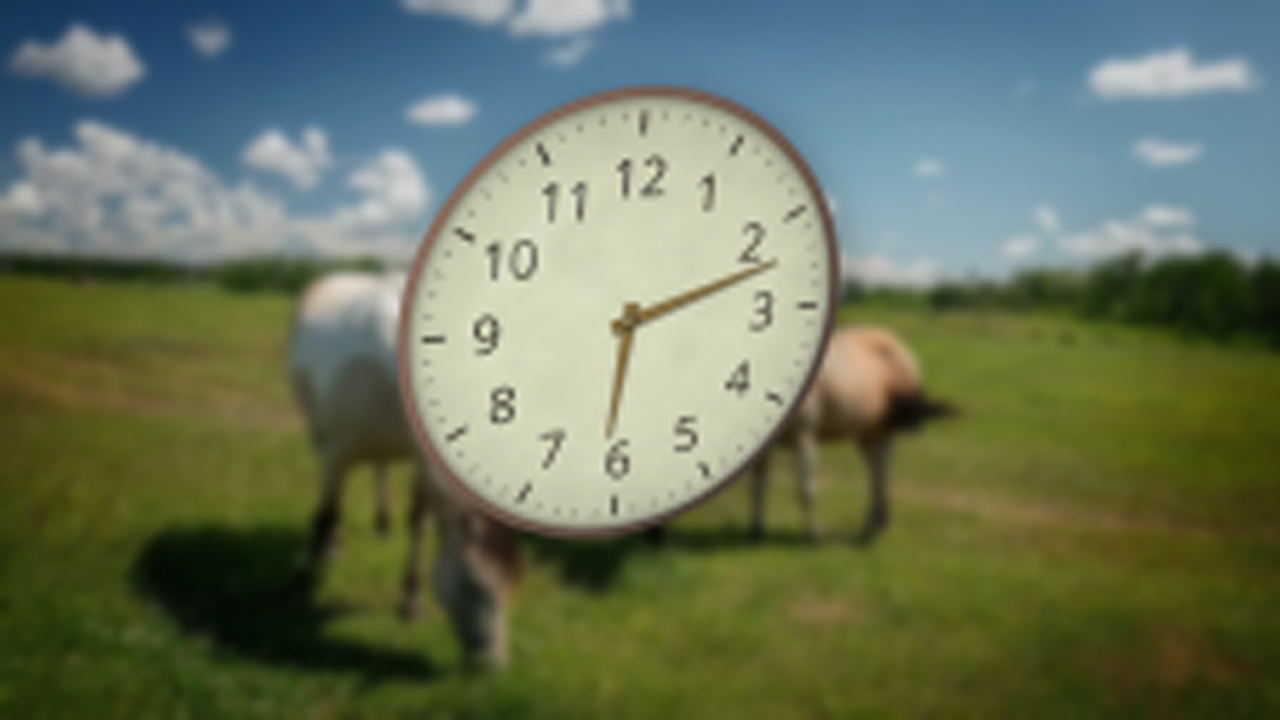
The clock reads 6 h 12 min
